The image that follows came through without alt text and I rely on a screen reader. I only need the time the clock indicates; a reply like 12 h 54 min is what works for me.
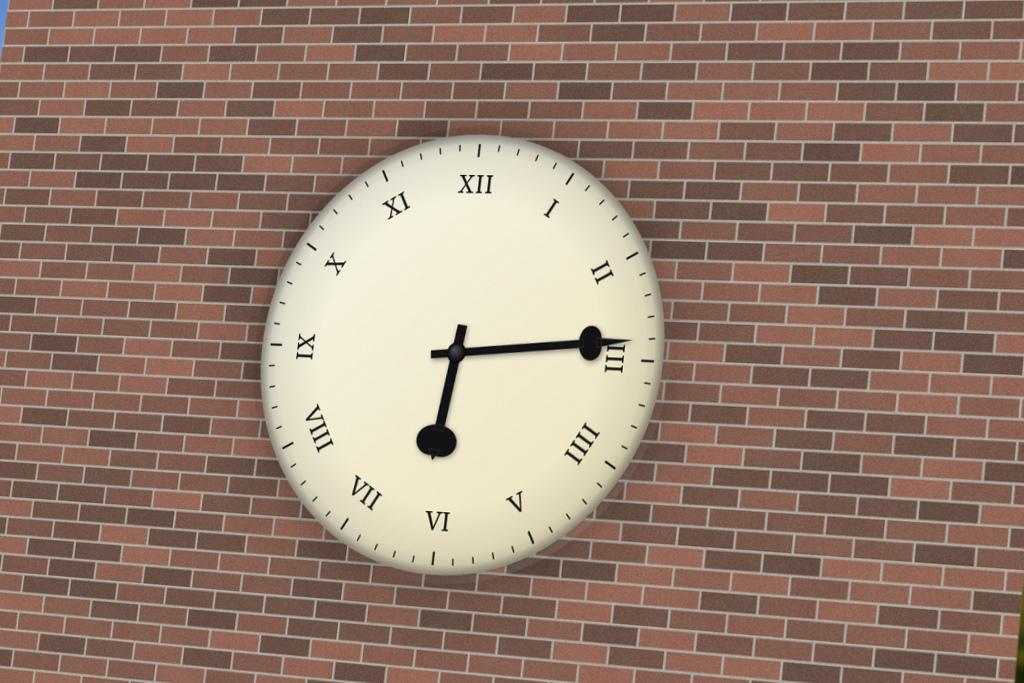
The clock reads 6 h 14 min
